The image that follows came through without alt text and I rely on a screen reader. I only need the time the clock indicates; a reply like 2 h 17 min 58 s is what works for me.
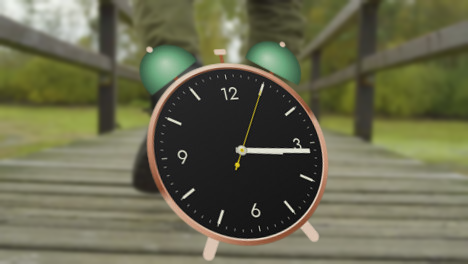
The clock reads 3 h 16 min 05 s
